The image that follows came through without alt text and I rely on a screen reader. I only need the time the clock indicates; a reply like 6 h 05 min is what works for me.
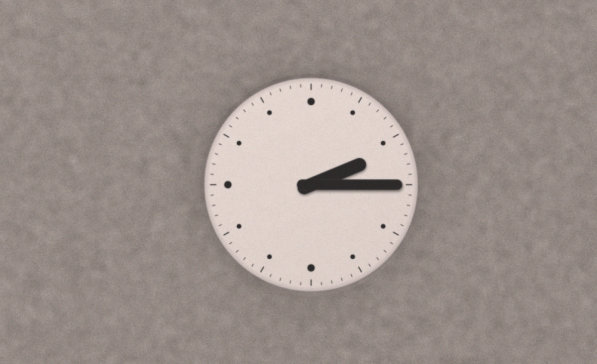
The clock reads 2 h 15 min
